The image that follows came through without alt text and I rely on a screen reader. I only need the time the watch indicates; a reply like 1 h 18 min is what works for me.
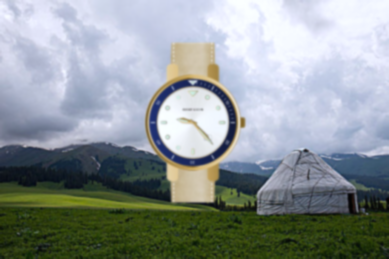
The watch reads 9 h 23 min
